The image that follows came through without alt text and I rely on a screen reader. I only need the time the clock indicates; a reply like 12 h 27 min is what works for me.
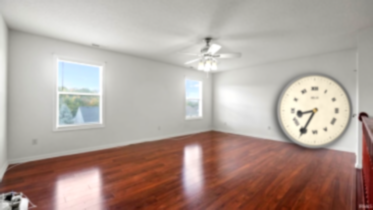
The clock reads 8 h 35 min
